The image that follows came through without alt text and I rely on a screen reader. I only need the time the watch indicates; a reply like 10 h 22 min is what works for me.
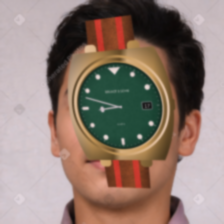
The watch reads 8 h 48 min
